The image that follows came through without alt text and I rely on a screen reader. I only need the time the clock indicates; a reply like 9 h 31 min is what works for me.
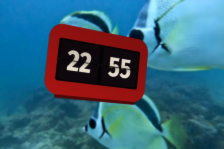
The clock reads 22 h 55 min
